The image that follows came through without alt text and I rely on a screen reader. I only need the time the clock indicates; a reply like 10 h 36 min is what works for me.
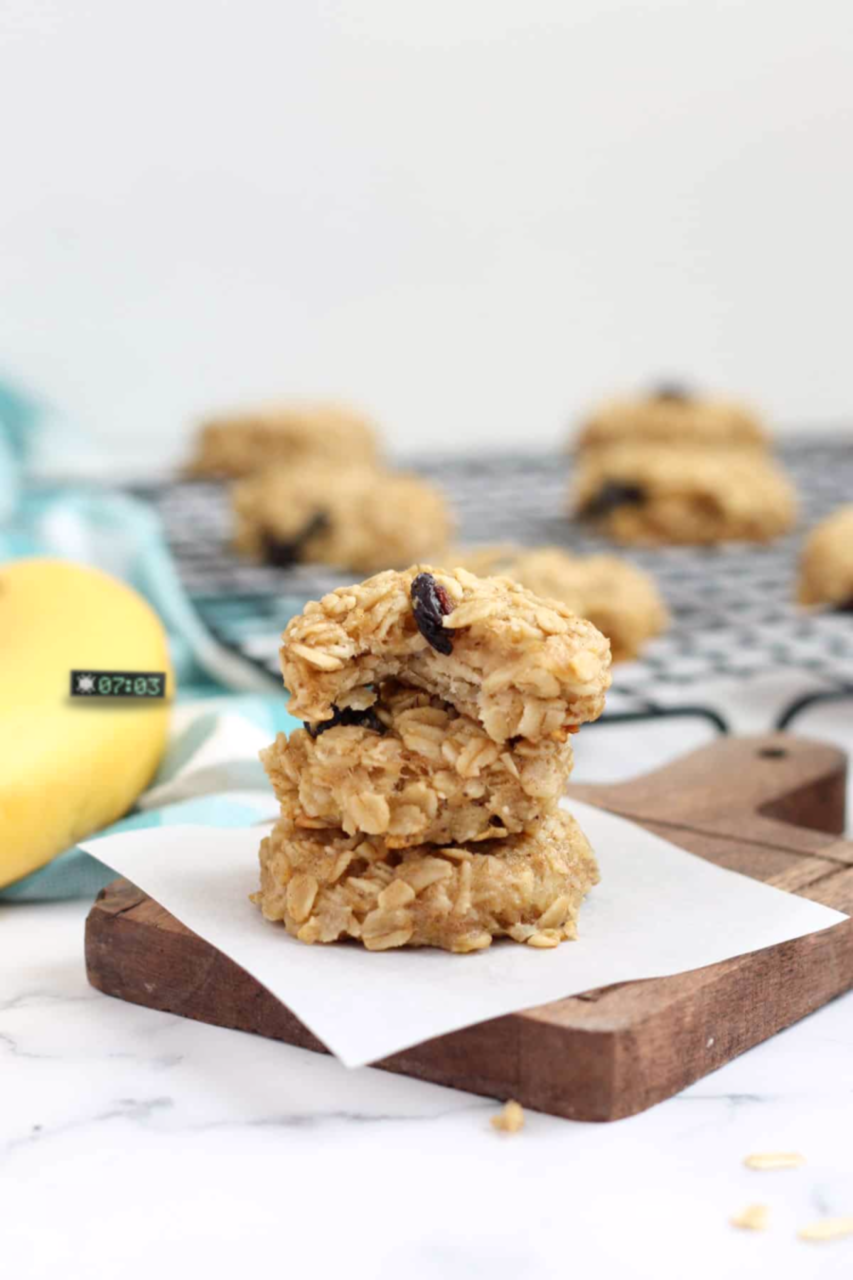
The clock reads 7 h 03 min
